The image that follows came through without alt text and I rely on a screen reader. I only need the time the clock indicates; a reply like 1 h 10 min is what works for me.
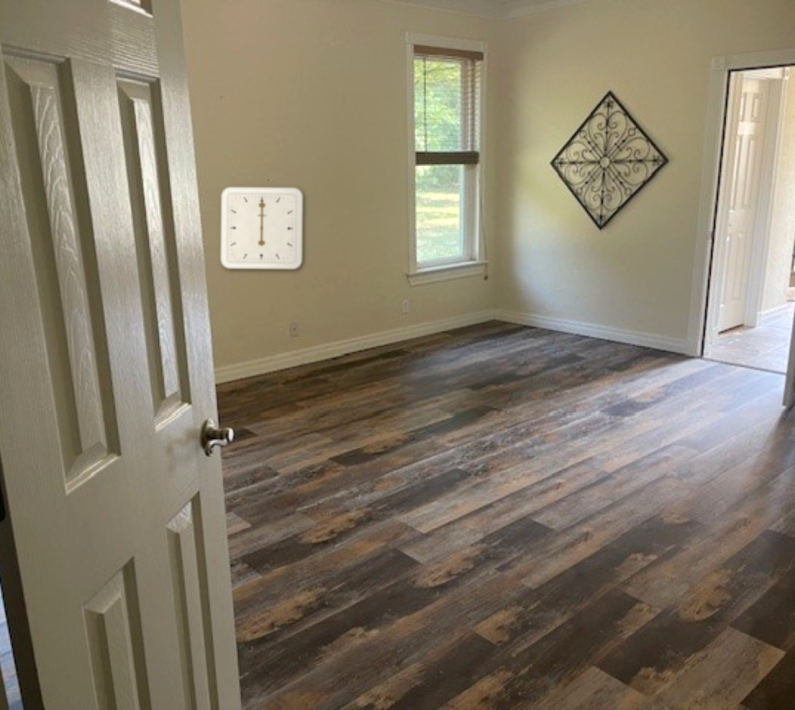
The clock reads 6 h 00 min
